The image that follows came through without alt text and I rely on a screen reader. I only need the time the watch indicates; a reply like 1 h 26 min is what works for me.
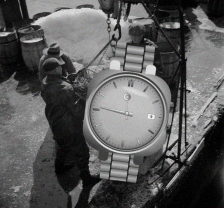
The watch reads 11 h 46 min
